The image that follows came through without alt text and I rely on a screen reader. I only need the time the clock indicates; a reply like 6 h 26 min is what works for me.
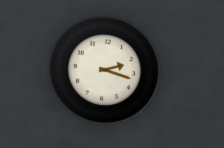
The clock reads 2 h 17 min
